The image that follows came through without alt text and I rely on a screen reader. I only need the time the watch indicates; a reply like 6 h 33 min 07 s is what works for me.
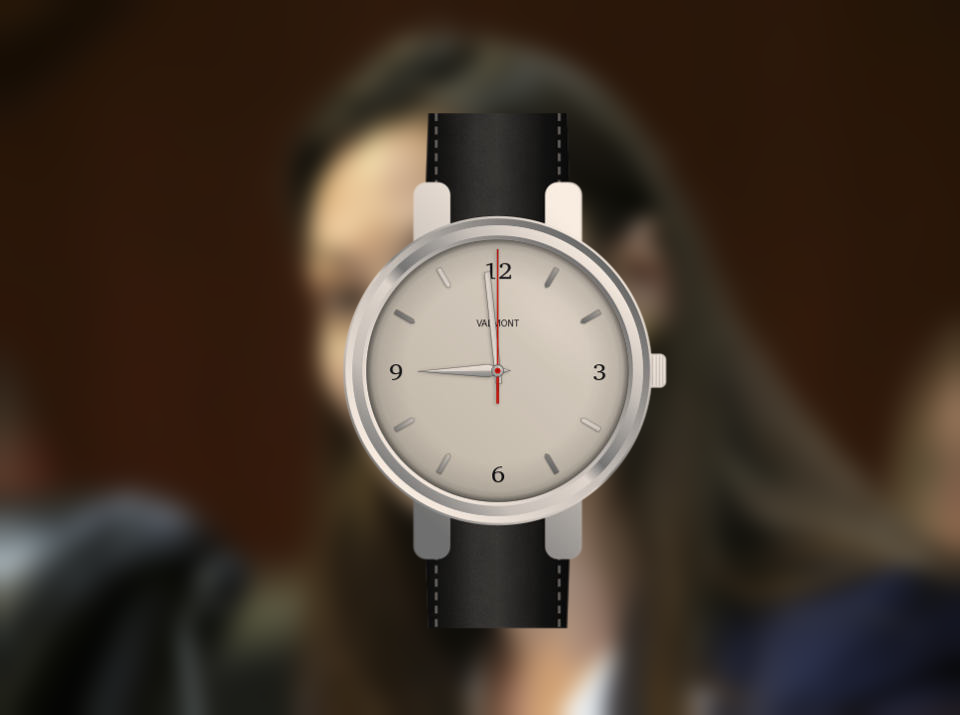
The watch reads 8 h 59 min 00 s
